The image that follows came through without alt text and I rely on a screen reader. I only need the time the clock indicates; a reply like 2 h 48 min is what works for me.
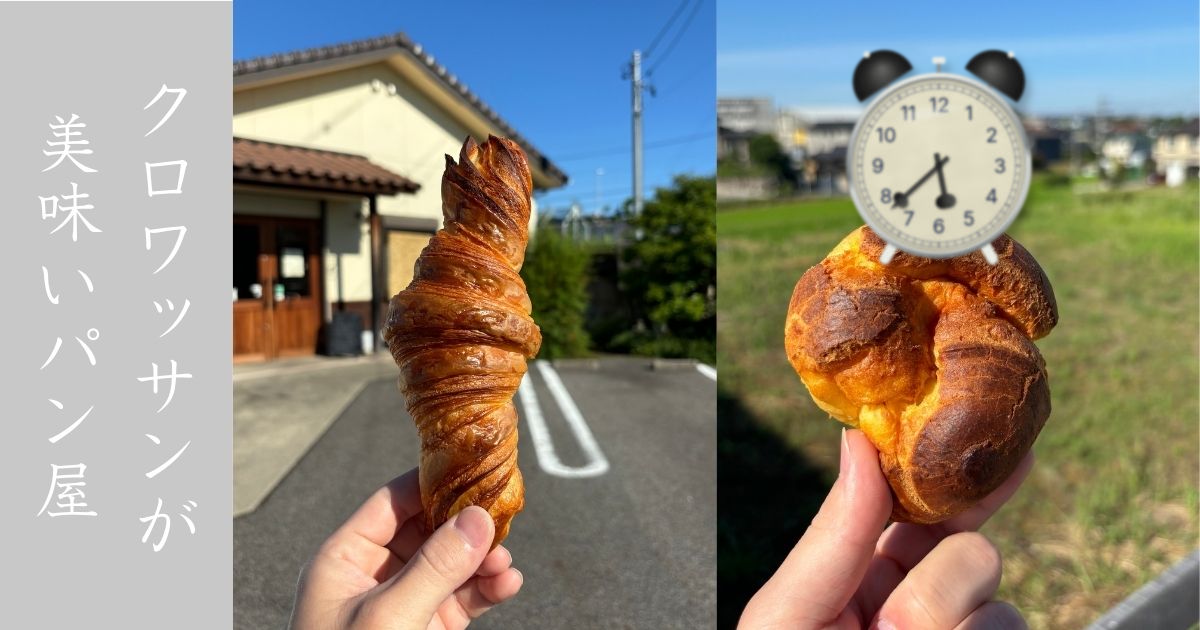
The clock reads 5 h 38 min
